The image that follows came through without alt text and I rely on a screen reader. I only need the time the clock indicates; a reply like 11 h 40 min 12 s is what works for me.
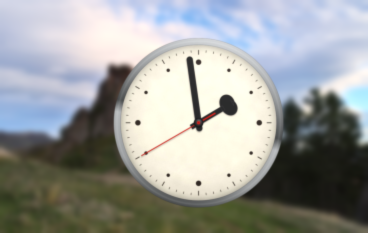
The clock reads 1 h 58 min 40 s
